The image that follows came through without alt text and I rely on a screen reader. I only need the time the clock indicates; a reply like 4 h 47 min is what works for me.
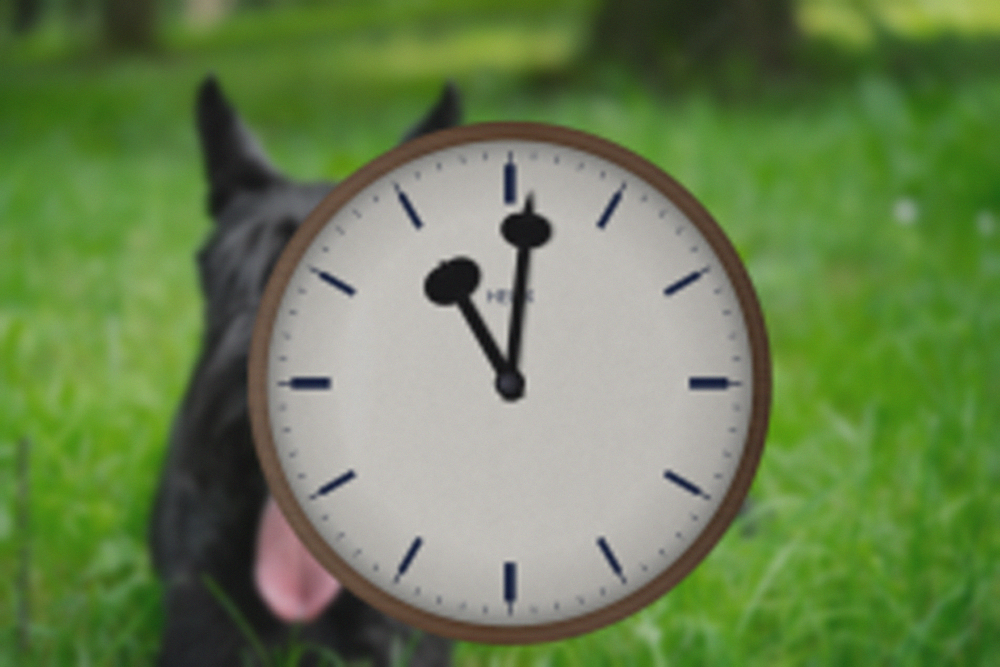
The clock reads 11 h 01 min
